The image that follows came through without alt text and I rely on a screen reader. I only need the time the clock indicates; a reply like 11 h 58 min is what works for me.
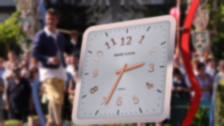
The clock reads 2 h 34 min
